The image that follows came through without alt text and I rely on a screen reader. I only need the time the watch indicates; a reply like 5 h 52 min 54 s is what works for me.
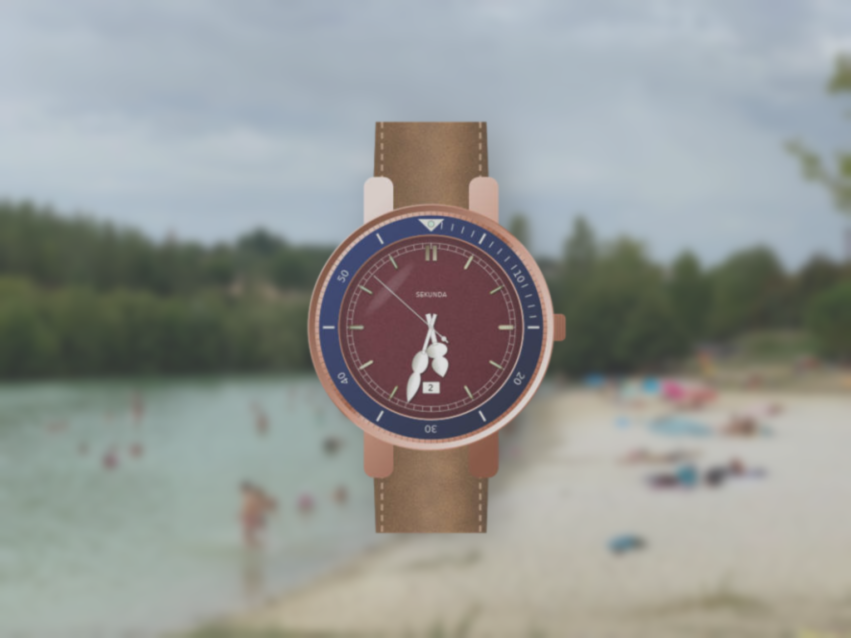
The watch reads 5 h 32 min 52 s
